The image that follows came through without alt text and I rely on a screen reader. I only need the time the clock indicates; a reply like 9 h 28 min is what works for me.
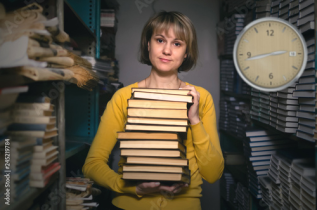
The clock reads 2 h 43 min
